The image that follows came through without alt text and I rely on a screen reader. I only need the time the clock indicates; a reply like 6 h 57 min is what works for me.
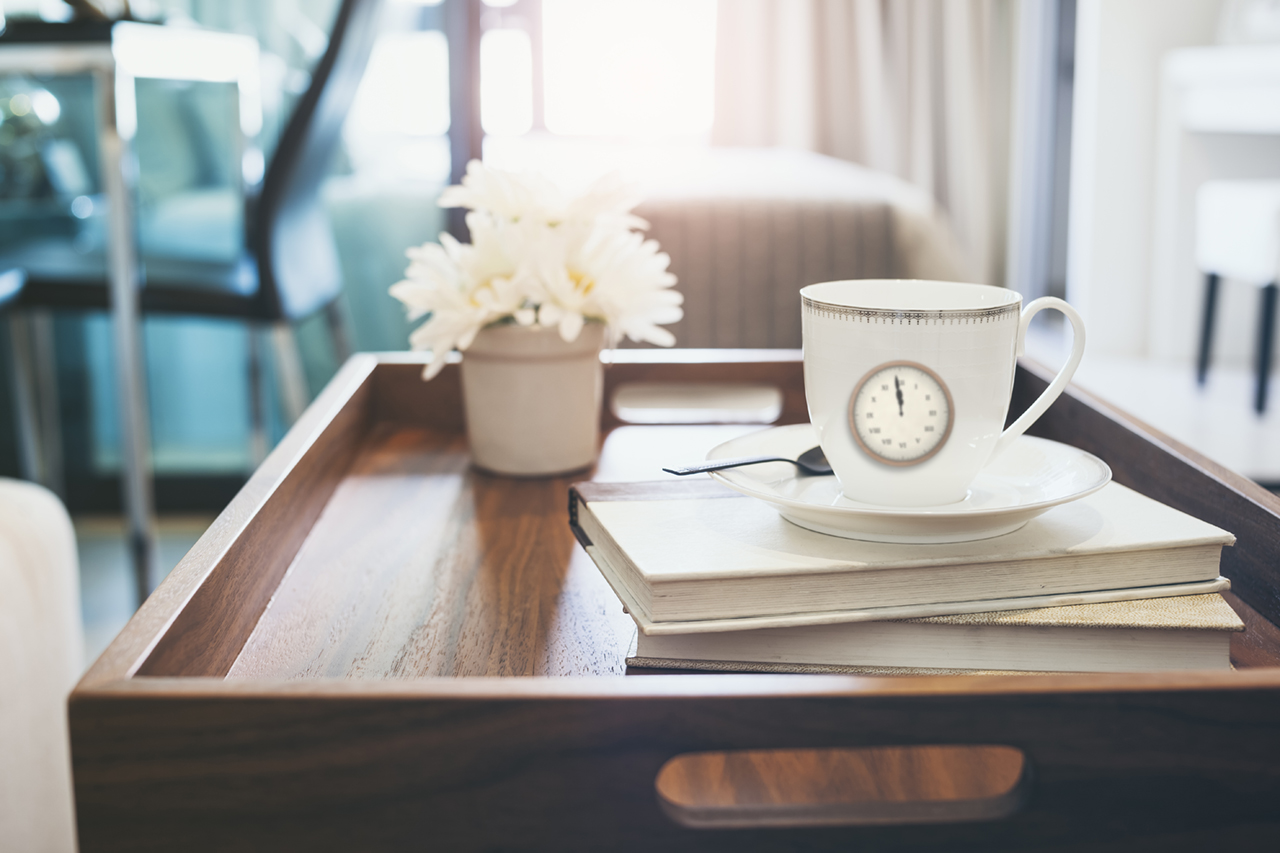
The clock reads 11 h 59 min
